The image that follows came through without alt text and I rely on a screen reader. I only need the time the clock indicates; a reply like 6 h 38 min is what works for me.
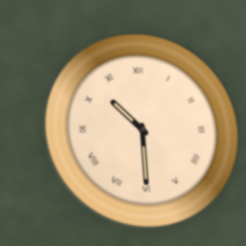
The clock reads 10 h 30 min
